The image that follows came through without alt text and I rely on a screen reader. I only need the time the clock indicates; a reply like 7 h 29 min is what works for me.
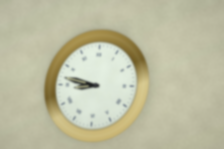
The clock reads 8 h 47 min
